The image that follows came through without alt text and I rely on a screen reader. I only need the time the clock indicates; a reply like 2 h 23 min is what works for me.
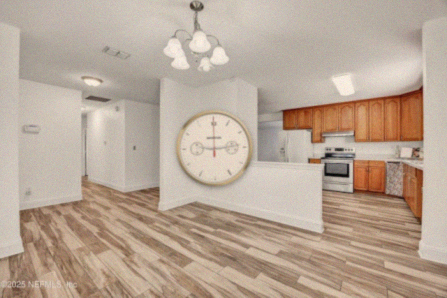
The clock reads 9 h 14 min
